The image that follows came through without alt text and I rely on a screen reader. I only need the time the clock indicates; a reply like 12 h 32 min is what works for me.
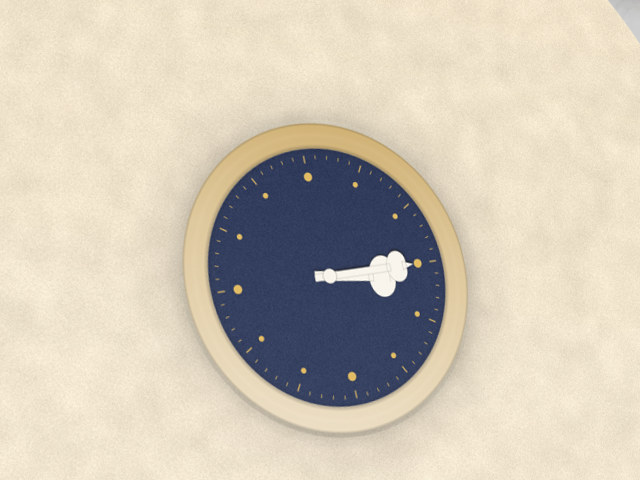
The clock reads 3 h 15 min
